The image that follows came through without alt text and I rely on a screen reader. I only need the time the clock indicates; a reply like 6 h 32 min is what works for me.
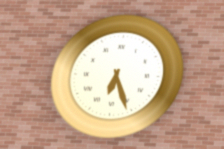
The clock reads 6 h 26 min
